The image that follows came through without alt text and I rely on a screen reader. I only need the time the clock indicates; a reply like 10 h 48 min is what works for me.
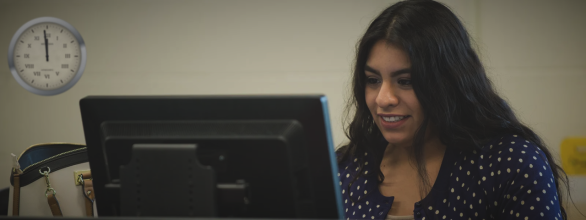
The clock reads 11 h 59 min
